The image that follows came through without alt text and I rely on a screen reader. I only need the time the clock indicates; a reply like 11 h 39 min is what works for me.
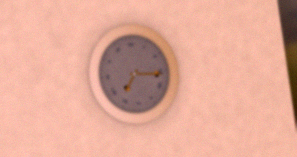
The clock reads 7 h 16 min
